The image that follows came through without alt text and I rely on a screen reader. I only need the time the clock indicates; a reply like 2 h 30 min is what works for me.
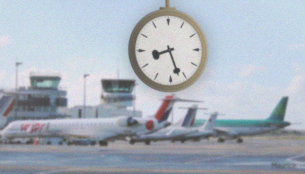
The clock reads 8 h 27 min
